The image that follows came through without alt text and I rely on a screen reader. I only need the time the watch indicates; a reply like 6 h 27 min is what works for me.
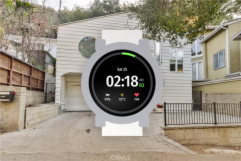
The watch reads 2 h 18 min
